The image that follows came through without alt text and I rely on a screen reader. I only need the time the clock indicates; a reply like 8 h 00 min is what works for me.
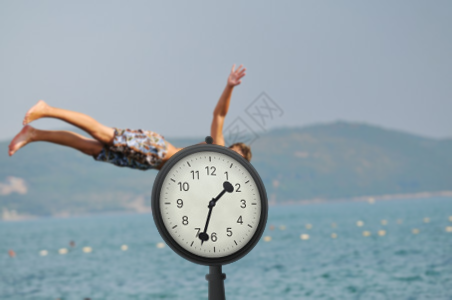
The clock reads 1 h 33 min
